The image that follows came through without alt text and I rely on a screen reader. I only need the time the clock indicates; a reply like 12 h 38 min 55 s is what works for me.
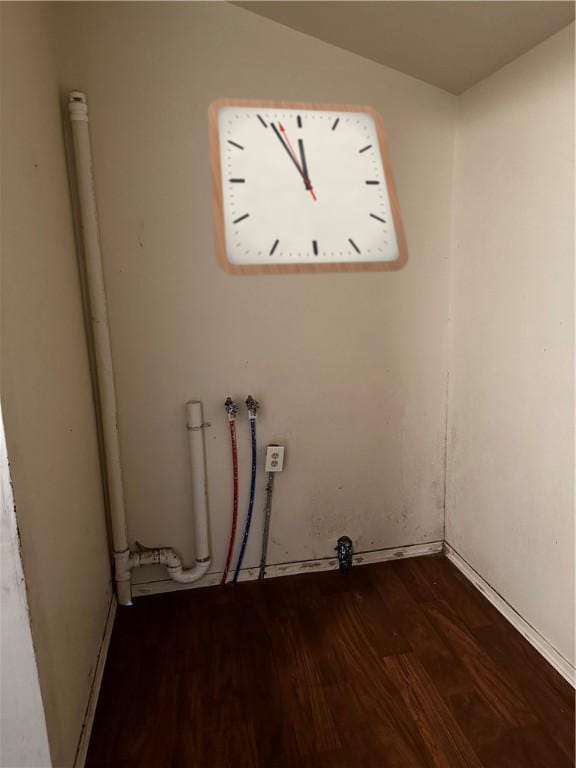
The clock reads 11 h 55 min 57 s
